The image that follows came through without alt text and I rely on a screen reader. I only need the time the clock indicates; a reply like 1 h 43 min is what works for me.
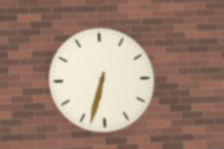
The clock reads 6 h 33 min
